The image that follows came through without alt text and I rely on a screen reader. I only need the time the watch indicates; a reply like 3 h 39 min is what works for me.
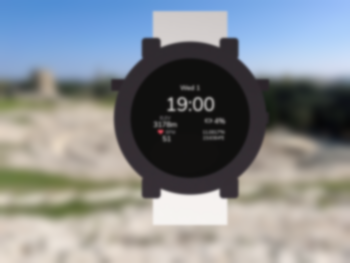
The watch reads 19 h 00 min
